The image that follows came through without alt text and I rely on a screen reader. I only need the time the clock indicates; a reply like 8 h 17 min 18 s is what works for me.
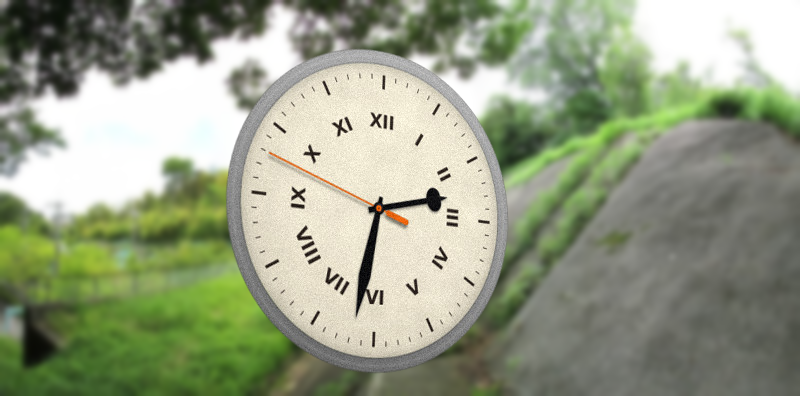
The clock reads 2 h 31 min 48 s
